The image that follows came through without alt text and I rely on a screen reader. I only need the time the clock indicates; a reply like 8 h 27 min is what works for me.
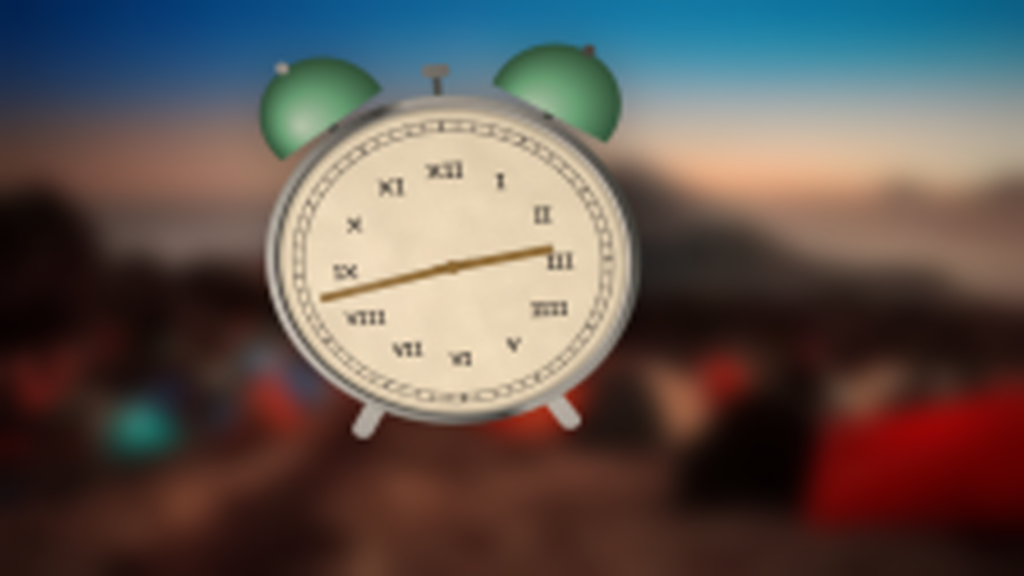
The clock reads 2 h 43 min
